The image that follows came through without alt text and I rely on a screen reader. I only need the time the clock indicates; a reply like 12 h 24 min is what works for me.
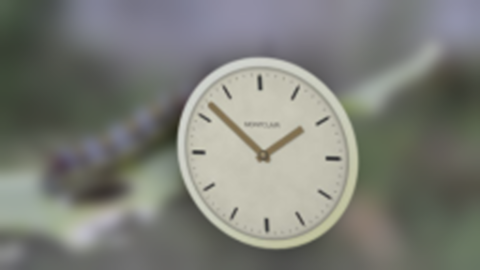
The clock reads 1 h 52 min
